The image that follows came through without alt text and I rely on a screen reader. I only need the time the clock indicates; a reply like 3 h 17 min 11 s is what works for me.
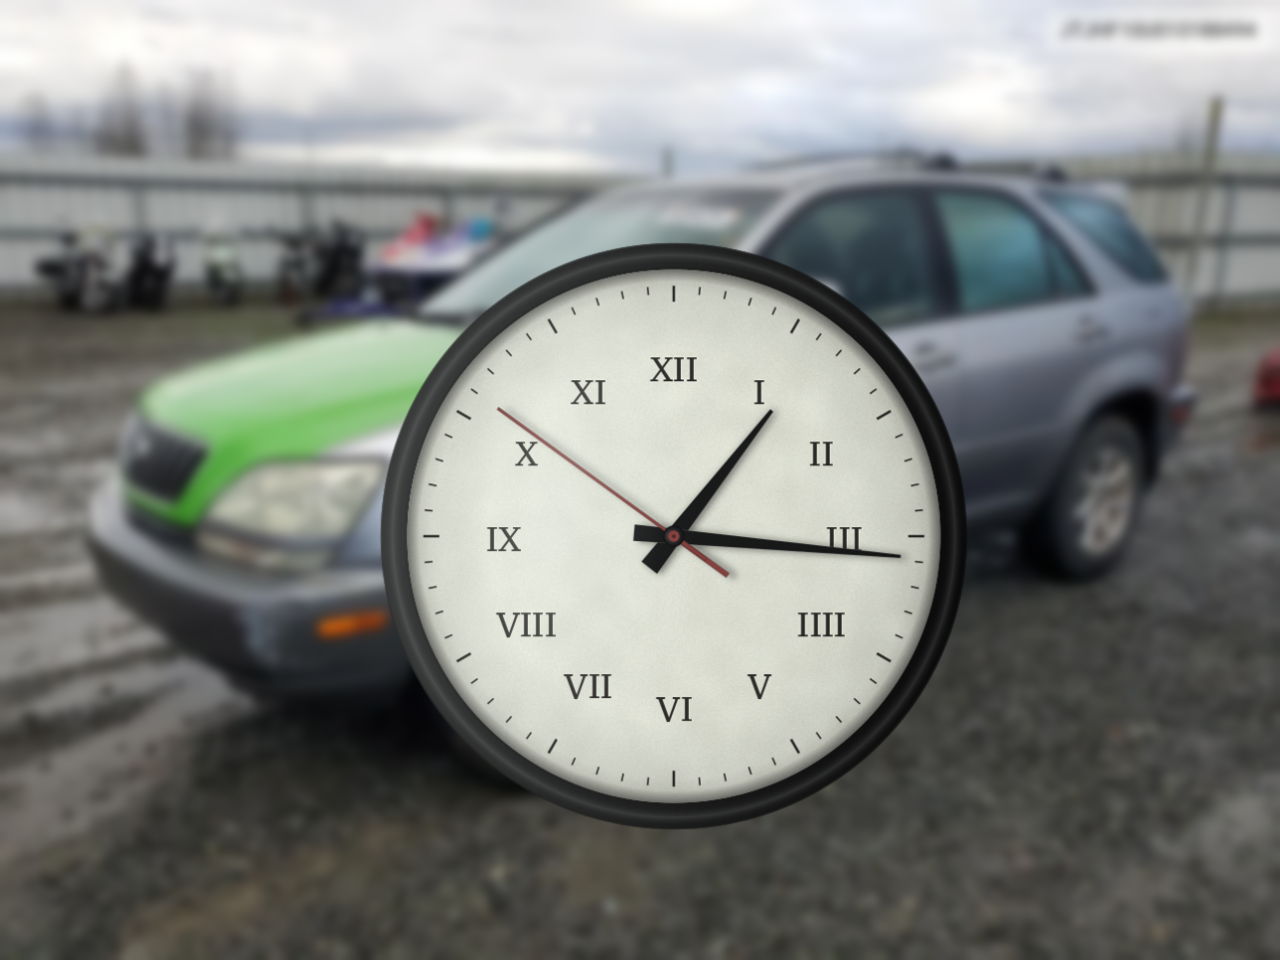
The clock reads 1 h 15 min 51 s
